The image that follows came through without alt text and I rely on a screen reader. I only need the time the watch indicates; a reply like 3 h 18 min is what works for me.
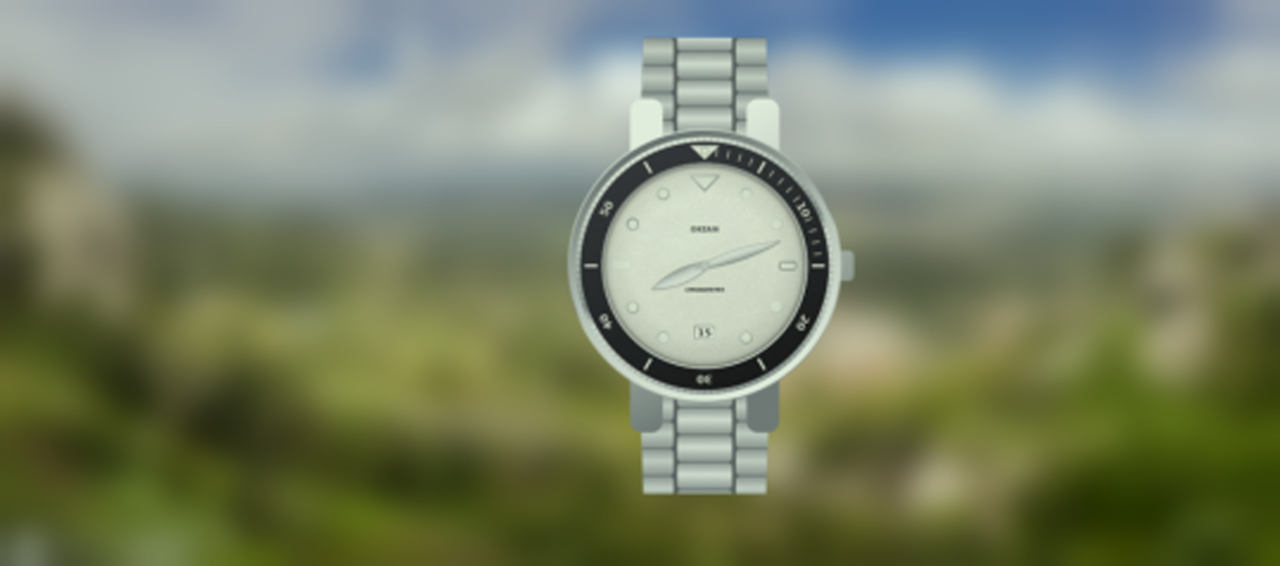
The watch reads 8 h 12 min
